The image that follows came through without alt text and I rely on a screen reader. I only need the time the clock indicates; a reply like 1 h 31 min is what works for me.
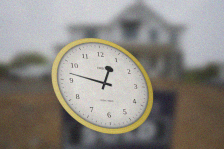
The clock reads 12 h 47 min
